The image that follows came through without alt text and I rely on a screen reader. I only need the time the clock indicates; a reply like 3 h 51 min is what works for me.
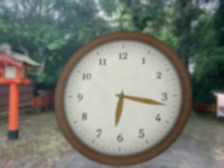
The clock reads 6 h 17 min
